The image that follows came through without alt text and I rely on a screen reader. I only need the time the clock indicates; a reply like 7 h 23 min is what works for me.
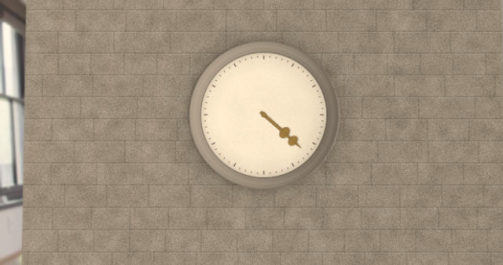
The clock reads 4 h 22 min
